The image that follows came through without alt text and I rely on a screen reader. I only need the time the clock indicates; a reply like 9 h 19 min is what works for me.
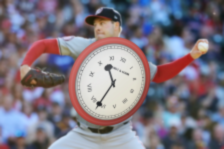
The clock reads 10 h 32 min
